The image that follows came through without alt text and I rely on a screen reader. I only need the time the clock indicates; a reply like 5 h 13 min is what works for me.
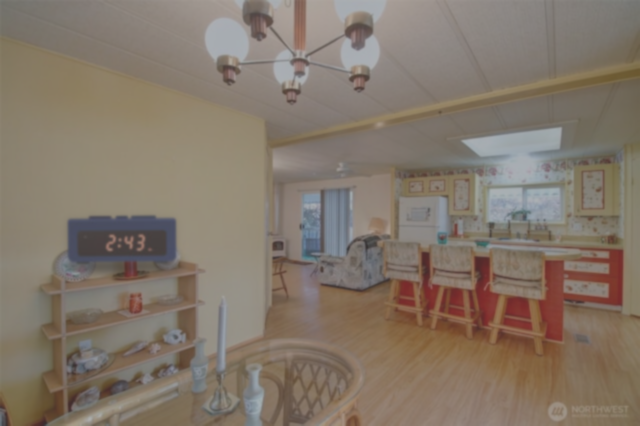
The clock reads 2 h 43 min
